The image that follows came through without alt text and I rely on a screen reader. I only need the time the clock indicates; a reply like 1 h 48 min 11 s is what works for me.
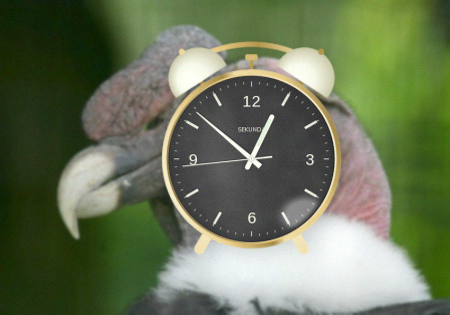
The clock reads 12 h 51 min 44 s
